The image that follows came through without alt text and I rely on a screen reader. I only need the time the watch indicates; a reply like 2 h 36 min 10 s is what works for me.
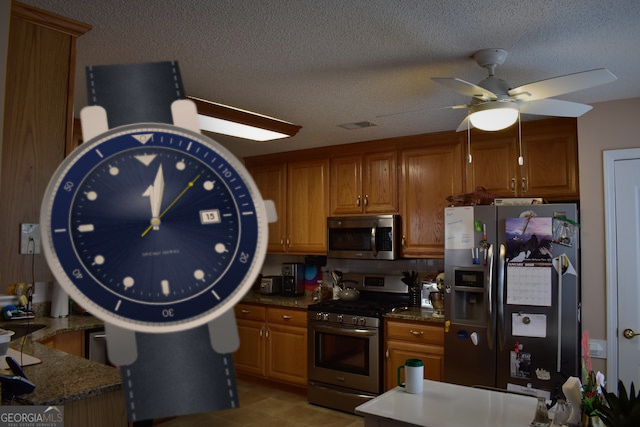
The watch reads 12 h 02 min 08 s
